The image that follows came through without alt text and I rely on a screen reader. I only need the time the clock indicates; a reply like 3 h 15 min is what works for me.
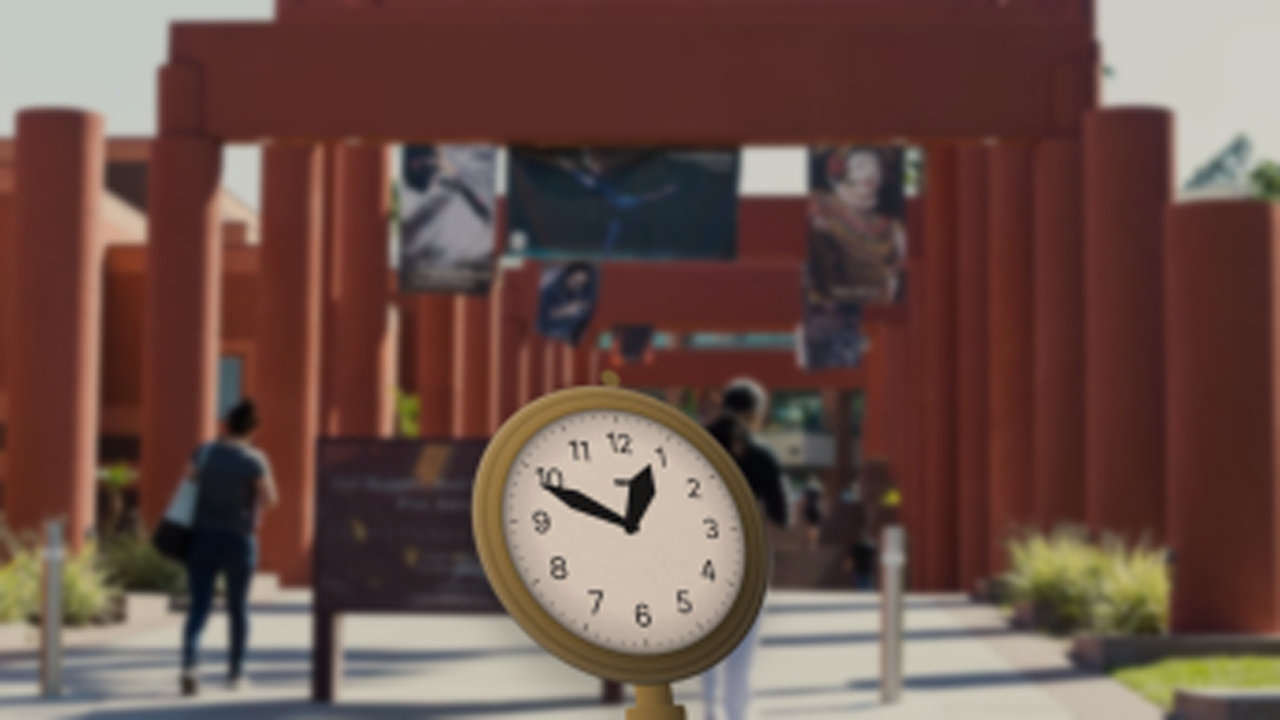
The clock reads 12 h 49 min
